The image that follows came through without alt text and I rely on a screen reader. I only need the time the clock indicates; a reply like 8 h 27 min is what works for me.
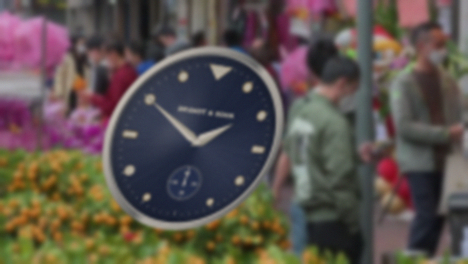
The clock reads 1 h 50 min
